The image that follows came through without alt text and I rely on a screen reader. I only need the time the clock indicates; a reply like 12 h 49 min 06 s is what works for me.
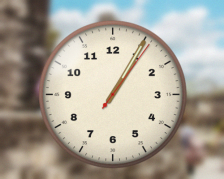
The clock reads 1 h 05 min 06 s
